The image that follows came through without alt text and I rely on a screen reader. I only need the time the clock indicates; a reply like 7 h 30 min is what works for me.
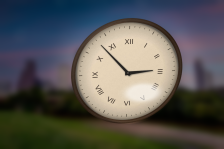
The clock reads 2 h 53 min
